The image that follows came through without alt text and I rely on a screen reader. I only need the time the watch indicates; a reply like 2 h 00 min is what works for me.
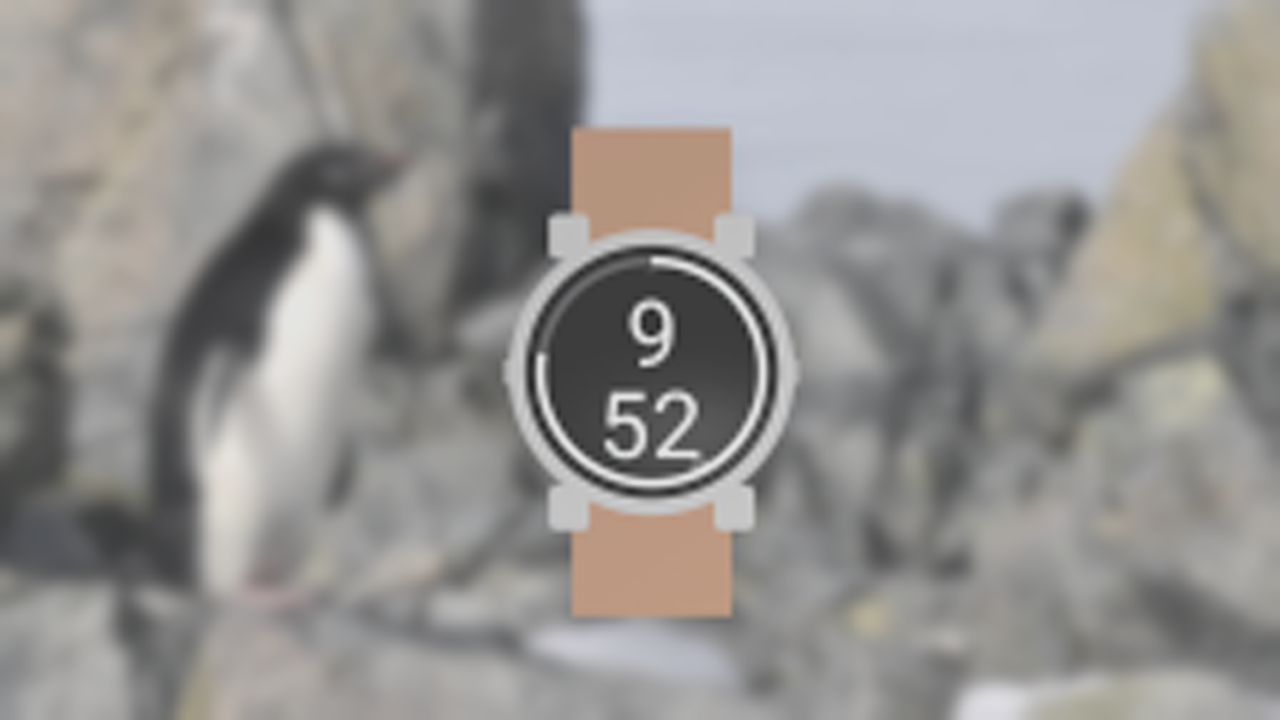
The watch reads 9 h 52 min
